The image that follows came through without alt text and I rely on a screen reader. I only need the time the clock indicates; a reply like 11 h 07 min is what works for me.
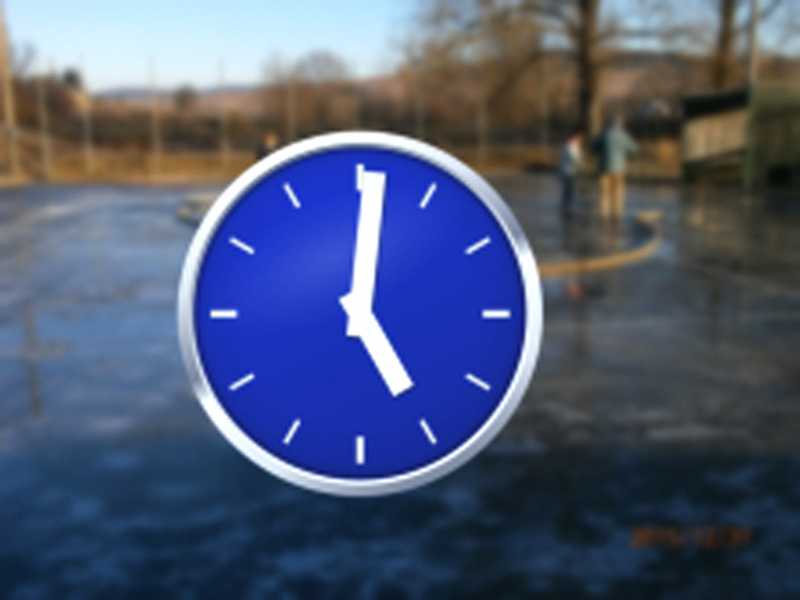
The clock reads 5 h 01 min
